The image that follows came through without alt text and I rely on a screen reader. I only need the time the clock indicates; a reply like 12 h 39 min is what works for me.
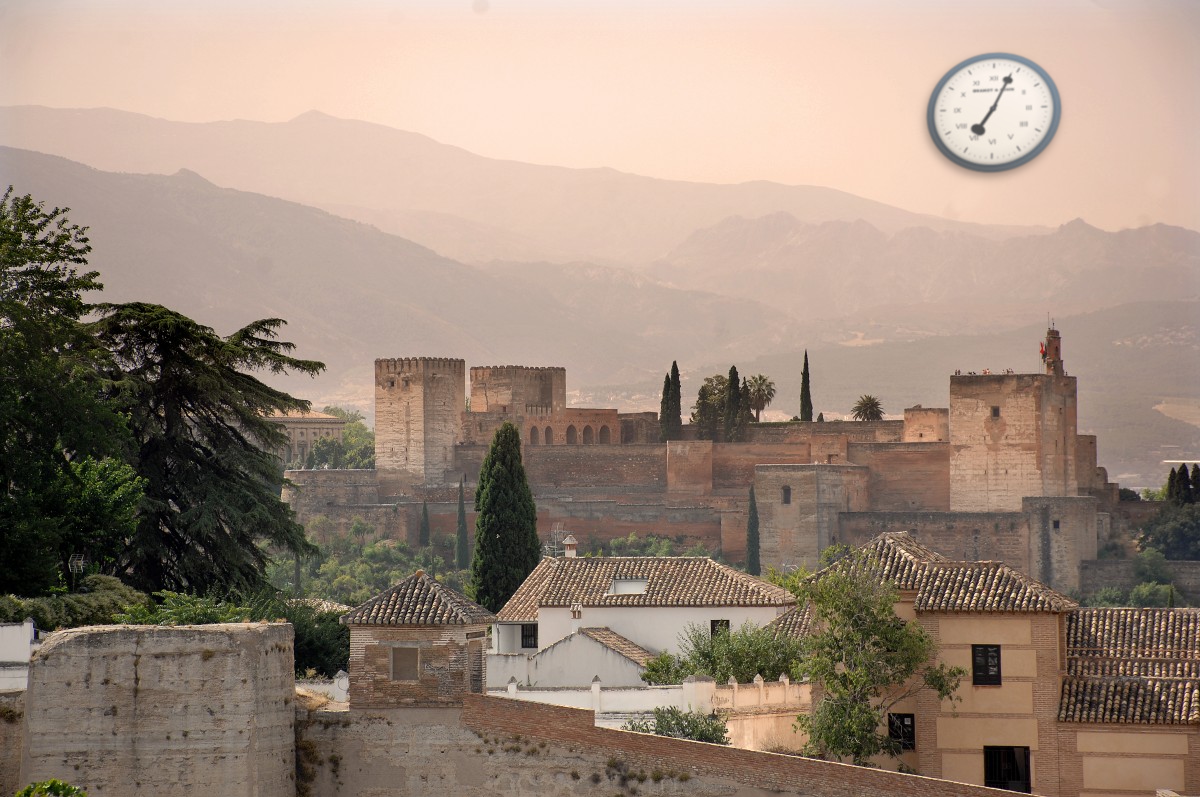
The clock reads 7 h 04 min
